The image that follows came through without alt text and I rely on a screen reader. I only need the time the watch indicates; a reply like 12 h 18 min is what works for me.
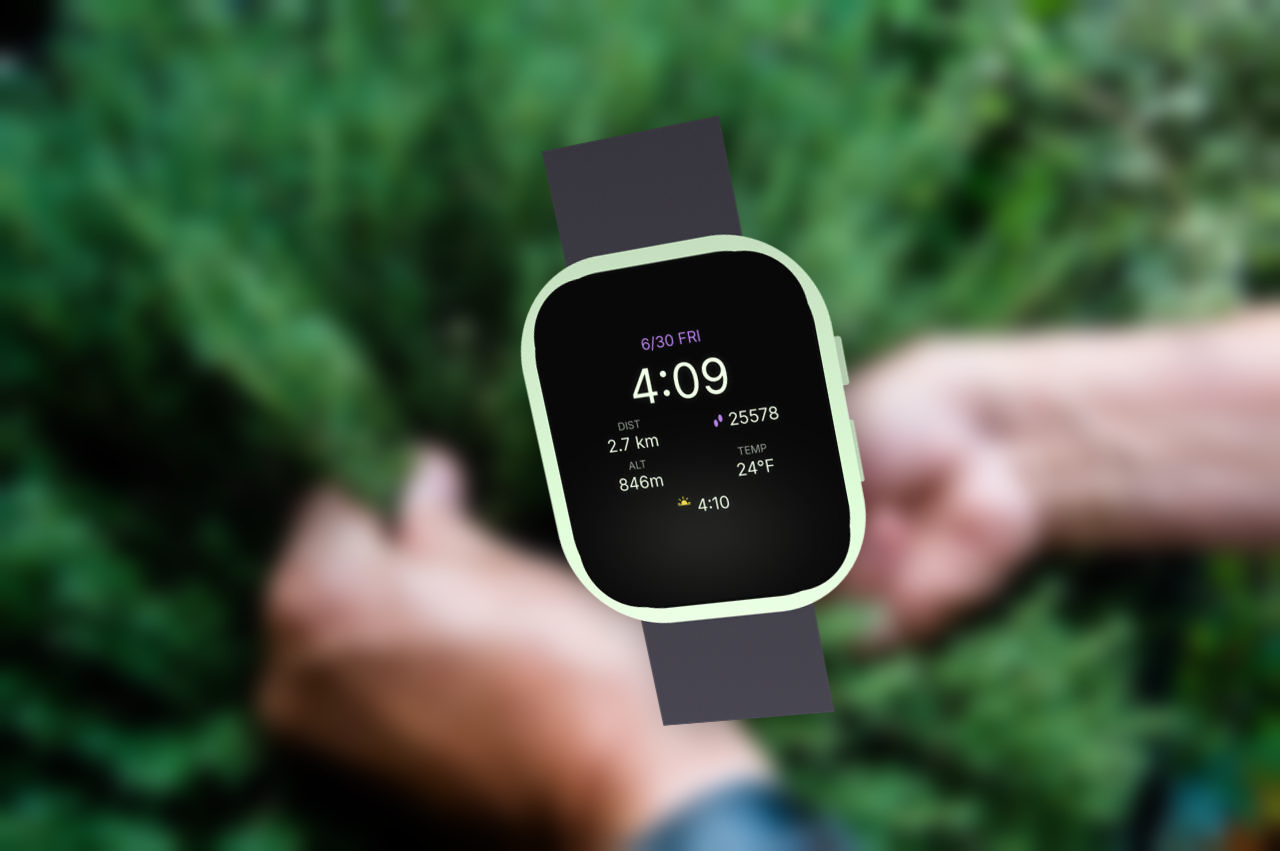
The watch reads 4 h 09 min
